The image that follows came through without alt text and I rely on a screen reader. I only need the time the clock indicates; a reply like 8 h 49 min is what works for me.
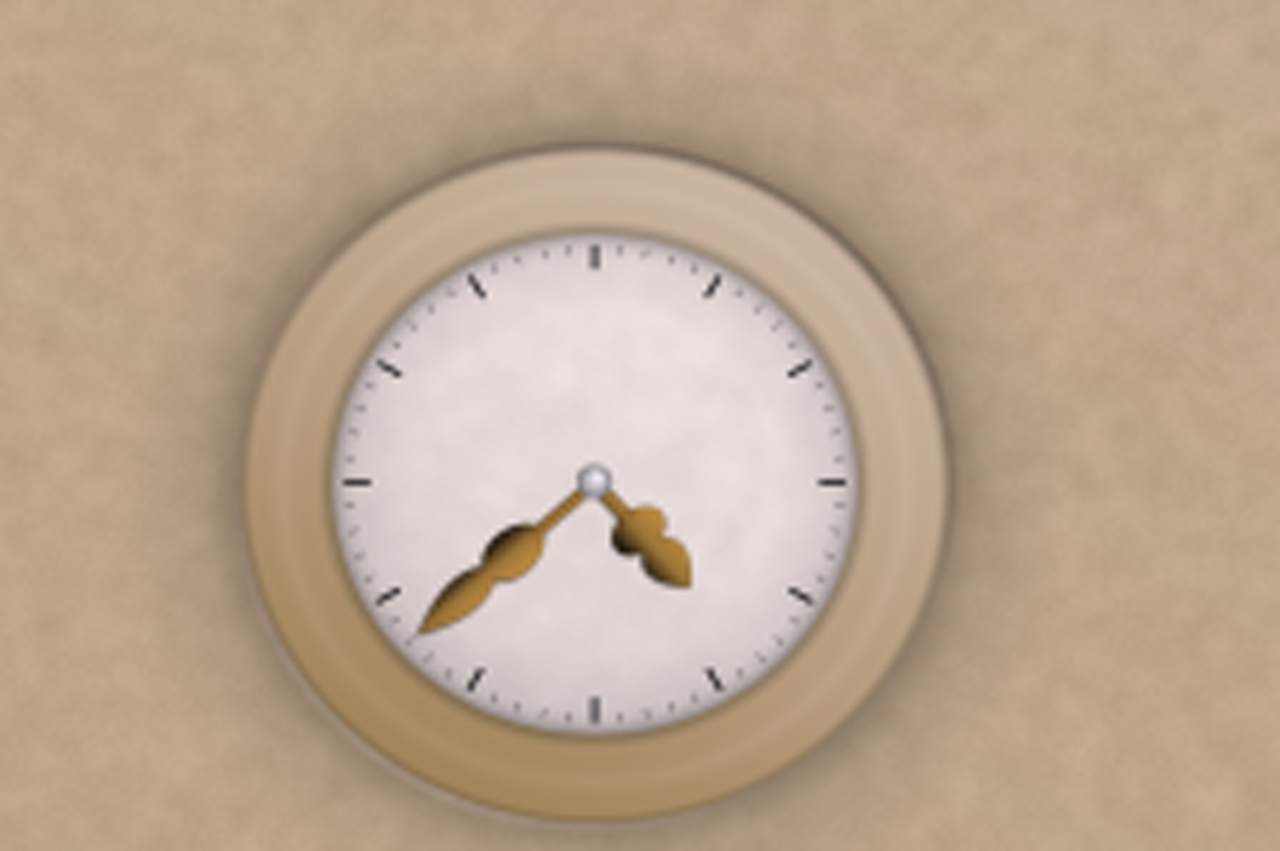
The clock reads 4 h 38 min
